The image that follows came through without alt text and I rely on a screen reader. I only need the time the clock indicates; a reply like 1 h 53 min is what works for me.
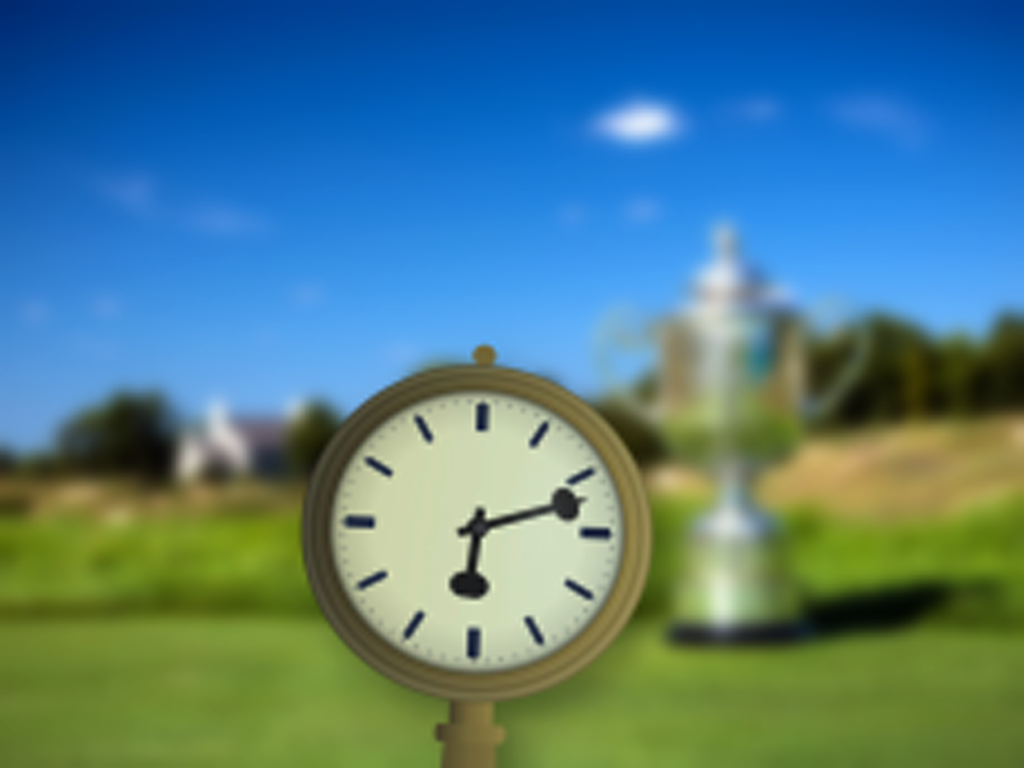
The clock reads 6 h 12 min
